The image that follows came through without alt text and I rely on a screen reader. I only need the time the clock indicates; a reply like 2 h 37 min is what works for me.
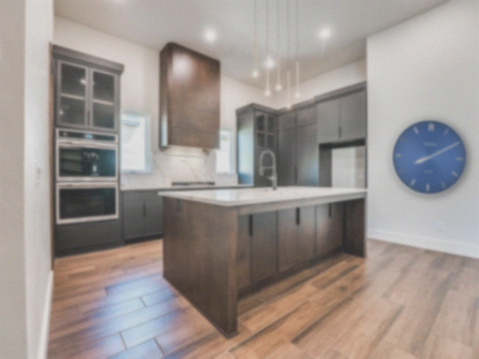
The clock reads 8 h 10 min
